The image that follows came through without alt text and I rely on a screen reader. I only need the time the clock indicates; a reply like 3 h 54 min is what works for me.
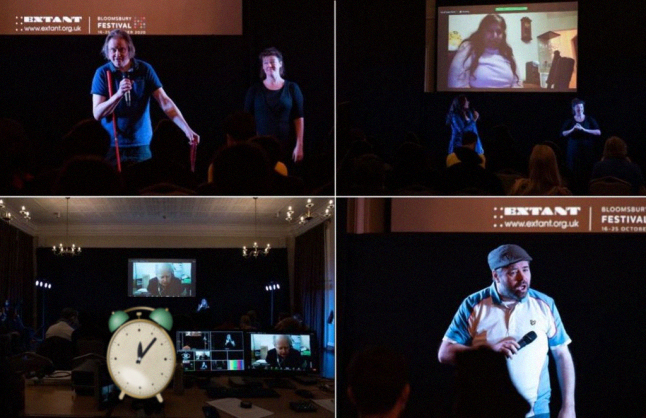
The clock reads 12 h 07 min
